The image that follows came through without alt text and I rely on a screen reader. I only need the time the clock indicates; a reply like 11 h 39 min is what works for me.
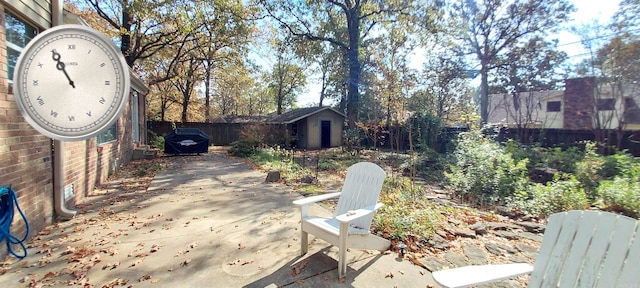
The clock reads 10 h 55 min
